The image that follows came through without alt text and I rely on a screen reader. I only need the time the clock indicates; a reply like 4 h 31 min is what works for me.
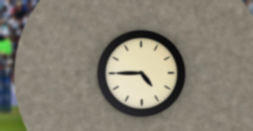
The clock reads 4 h 45 min
